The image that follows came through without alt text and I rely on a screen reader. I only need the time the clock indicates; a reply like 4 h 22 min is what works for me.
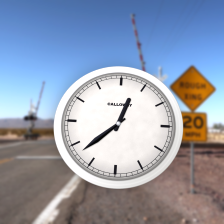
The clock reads 12 h 38 min
